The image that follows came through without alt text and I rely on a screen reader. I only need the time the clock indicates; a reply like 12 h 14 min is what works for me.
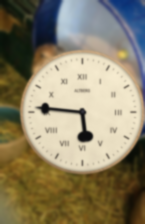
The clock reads 5 h 46 min
